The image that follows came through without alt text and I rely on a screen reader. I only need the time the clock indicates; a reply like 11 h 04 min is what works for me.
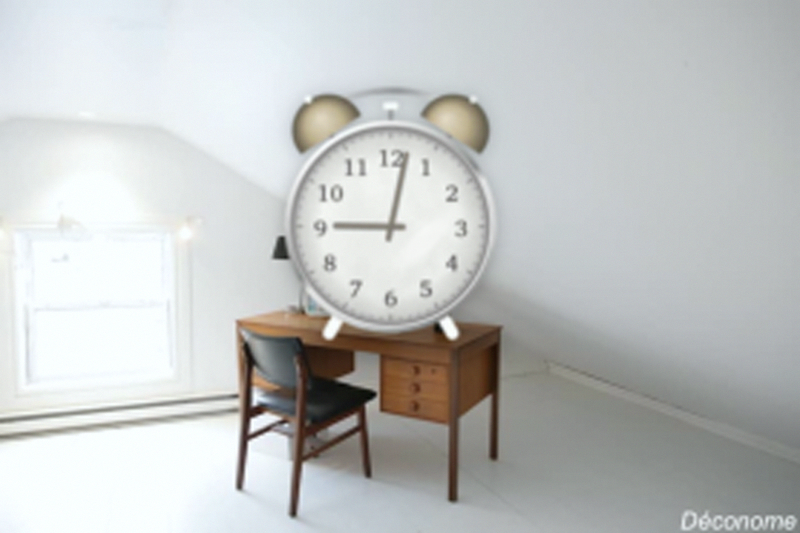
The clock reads 9 h 02 min
